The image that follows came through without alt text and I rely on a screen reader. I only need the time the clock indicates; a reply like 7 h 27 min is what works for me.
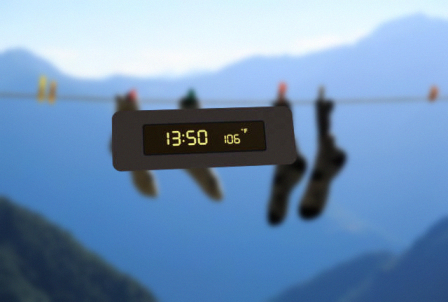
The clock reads 13 h 50 min
